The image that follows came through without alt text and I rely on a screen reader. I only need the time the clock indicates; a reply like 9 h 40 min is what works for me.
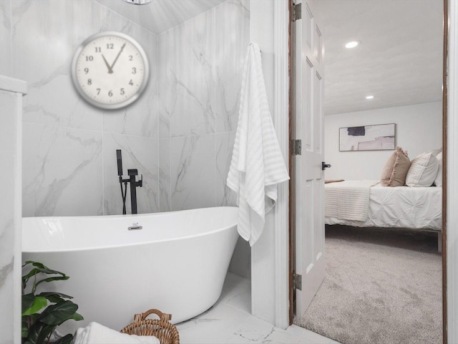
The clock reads 11 h 05 min
